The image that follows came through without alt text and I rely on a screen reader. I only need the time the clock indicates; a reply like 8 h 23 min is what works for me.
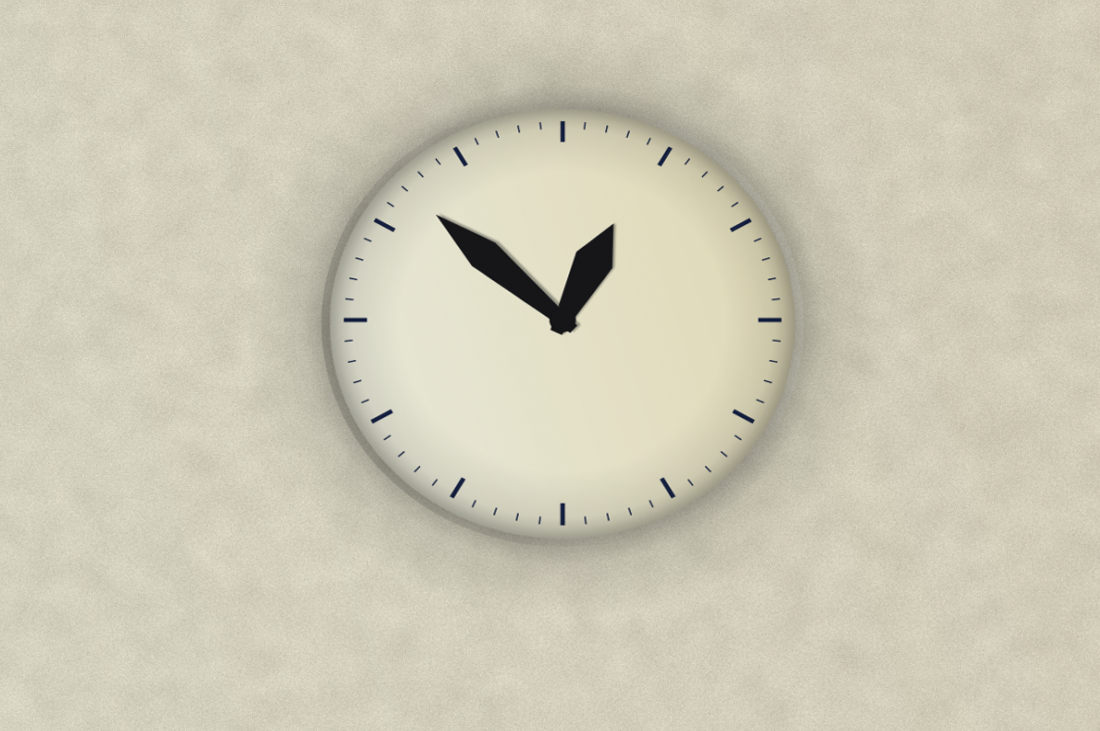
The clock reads 12 h 52 min
